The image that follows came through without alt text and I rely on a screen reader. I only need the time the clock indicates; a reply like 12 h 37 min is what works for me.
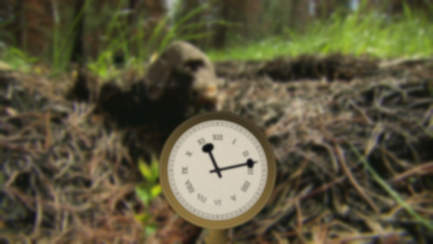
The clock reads 11 h 13 min
